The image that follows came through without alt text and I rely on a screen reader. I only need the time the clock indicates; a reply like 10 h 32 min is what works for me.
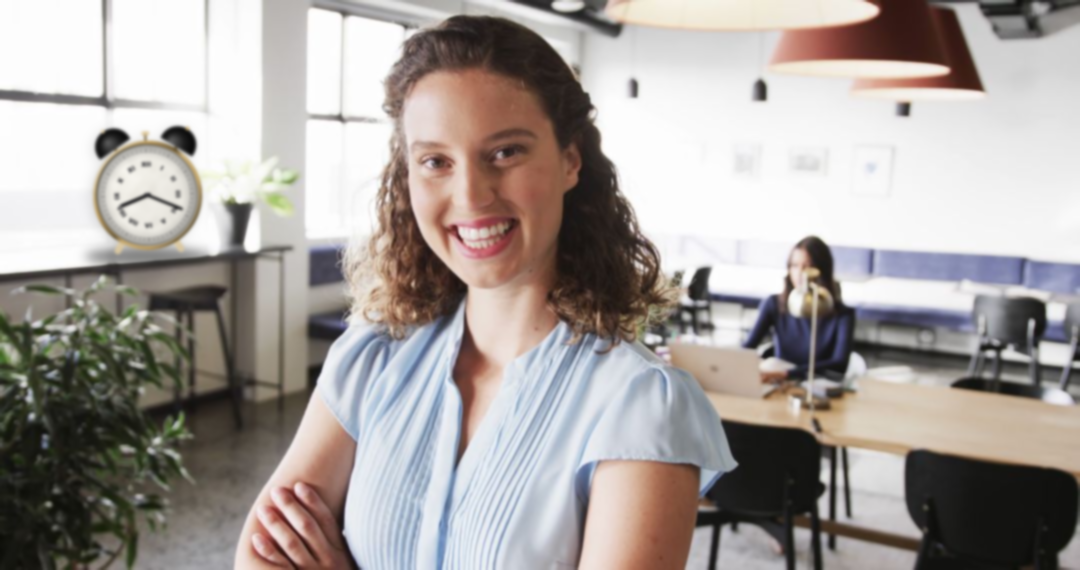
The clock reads 8 h 19 min
